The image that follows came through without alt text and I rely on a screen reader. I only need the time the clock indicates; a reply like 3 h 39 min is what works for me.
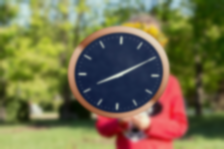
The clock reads 8 h 10 min
